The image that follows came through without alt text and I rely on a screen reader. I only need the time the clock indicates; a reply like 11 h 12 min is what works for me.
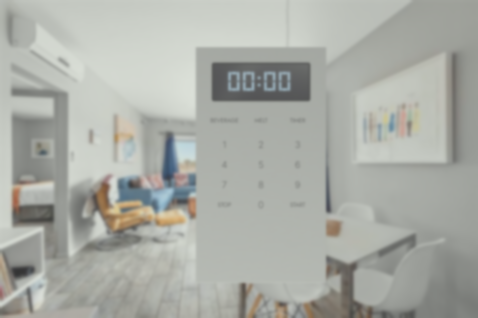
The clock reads 0 h 00 min
